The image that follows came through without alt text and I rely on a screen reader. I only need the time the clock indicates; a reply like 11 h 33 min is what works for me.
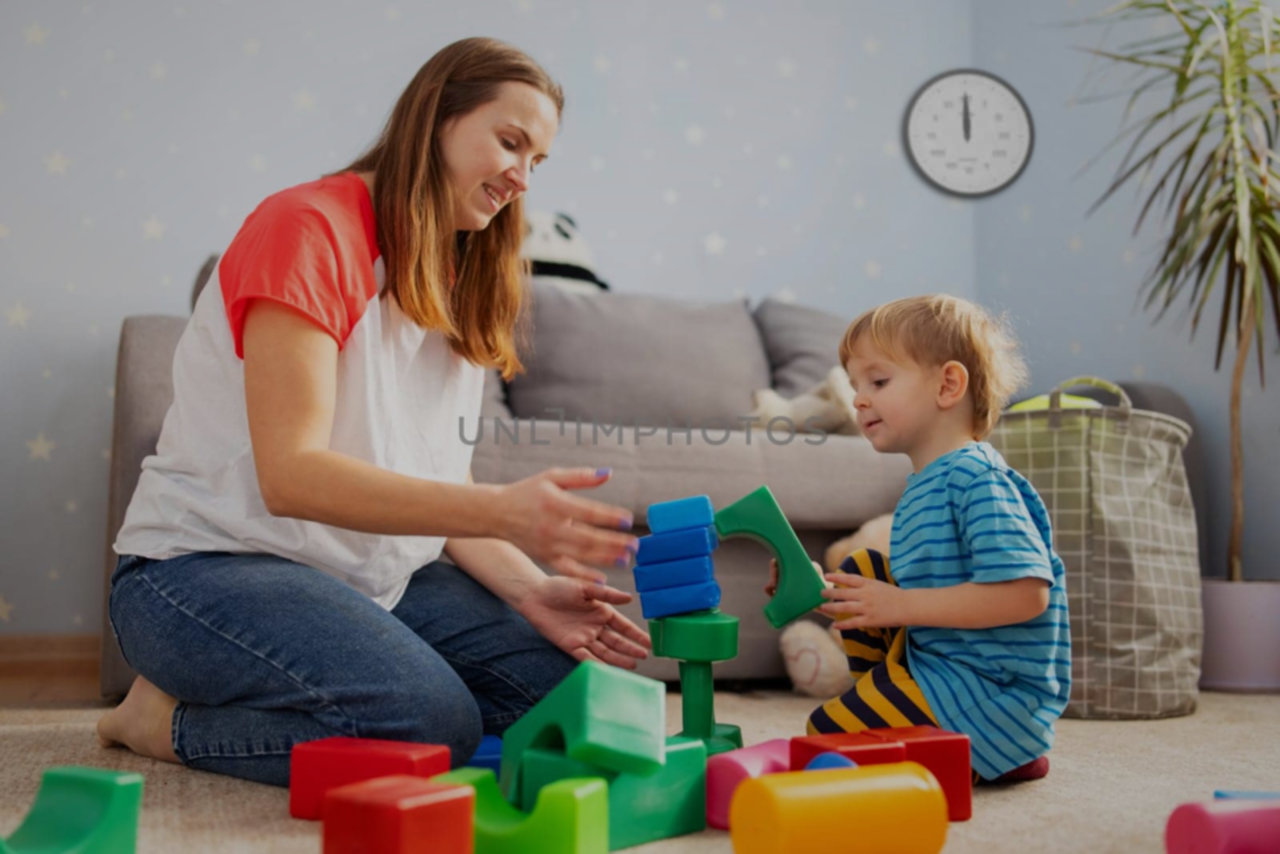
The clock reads 12 h 00 min
